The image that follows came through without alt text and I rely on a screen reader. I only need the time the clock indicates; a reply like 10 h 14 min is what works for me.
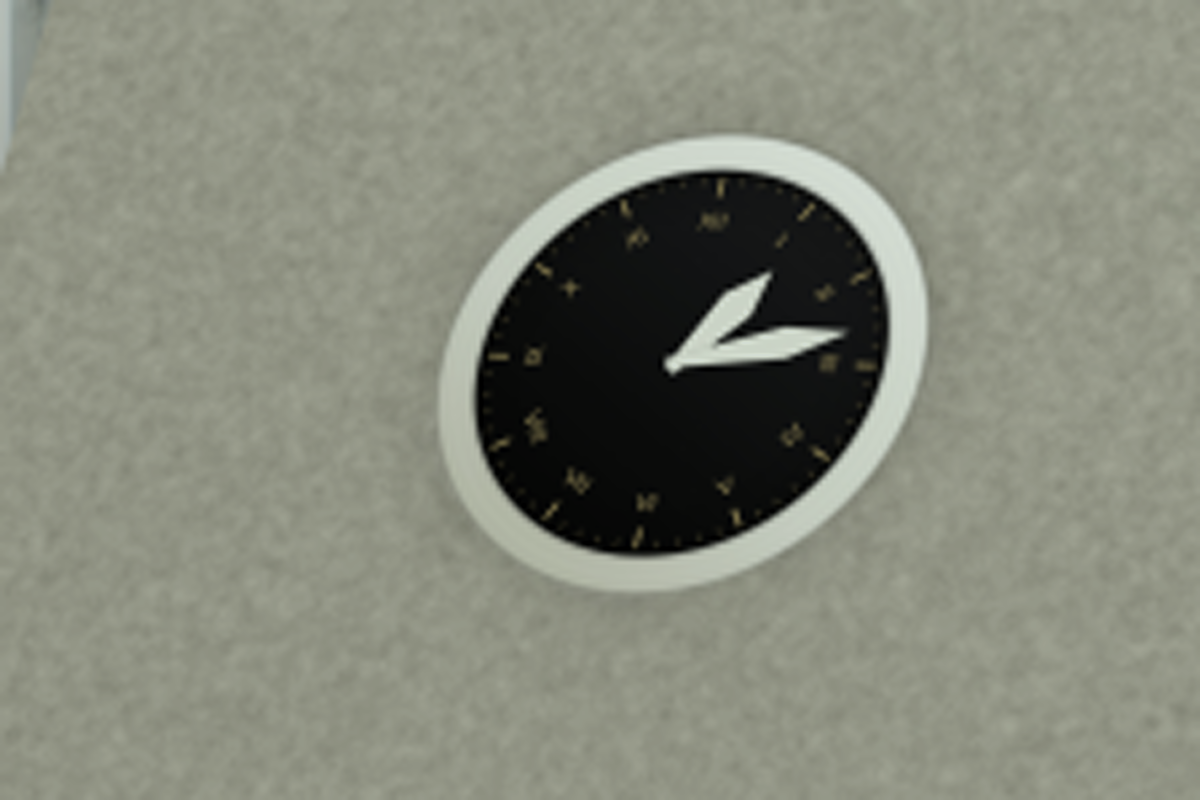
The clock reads 1 h 13 min
